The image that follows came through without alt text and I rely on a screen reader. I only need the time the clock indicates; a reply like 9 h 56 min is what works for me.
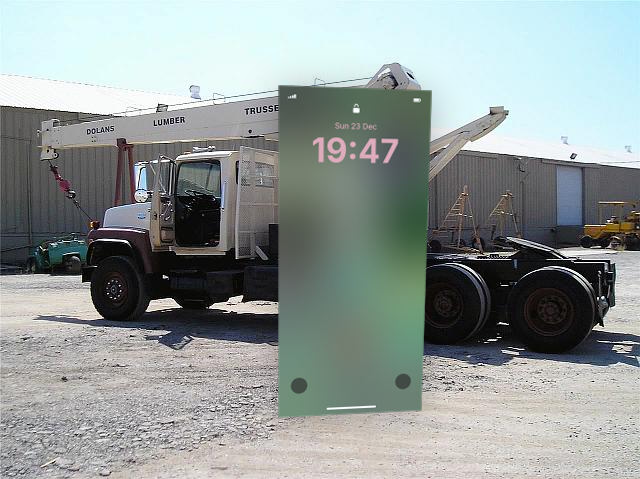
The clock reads 19 h 47 min
